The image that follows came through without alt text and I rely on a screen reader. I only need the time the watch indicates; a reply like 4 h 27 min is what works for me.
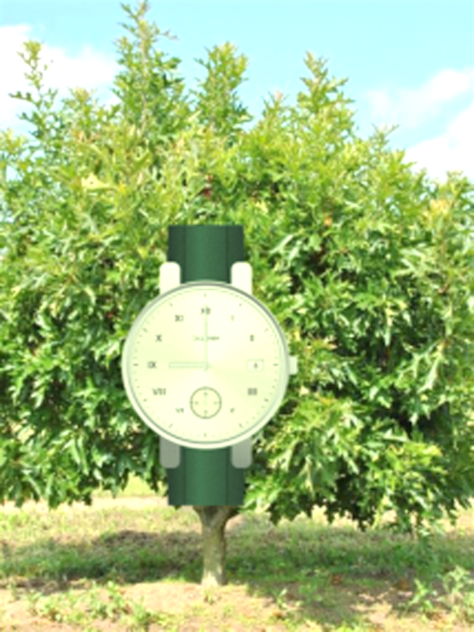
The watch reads 9 h 00 min
